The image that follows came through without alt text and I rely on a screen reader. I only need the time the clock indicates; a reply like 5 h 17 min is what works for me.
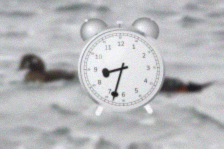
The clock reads 8 h 33 min
